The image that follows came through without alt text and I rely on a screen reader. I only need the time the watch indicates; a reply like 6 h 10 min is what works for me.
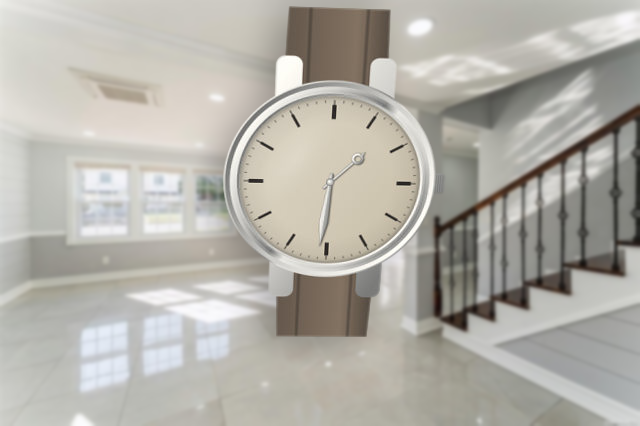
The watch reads 1 h 31 min
